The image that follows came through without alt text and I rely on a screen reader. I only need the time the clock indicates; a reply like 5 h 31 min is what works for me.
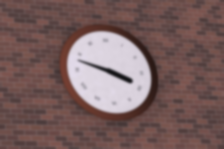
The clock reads 3 h 48 min
